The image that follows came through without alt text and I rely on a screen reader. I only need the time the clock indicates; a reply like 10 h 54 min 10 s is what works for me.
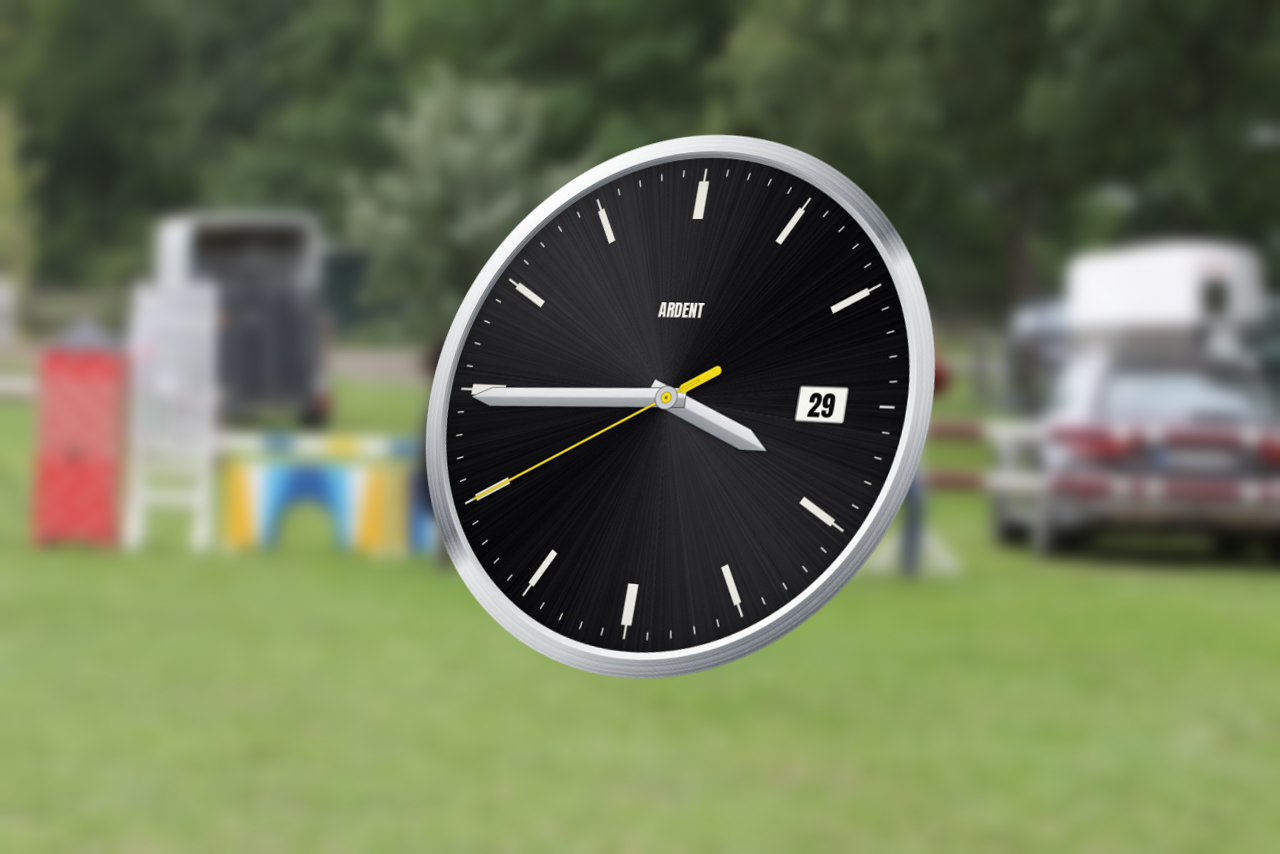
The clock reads 3 h 44 min 40 s
